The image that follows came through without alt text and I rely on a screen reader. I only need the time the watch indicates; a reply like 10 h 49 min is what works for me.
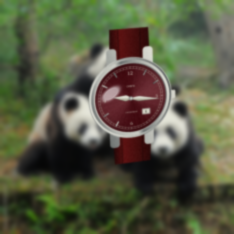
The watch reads 9 h 16 min
